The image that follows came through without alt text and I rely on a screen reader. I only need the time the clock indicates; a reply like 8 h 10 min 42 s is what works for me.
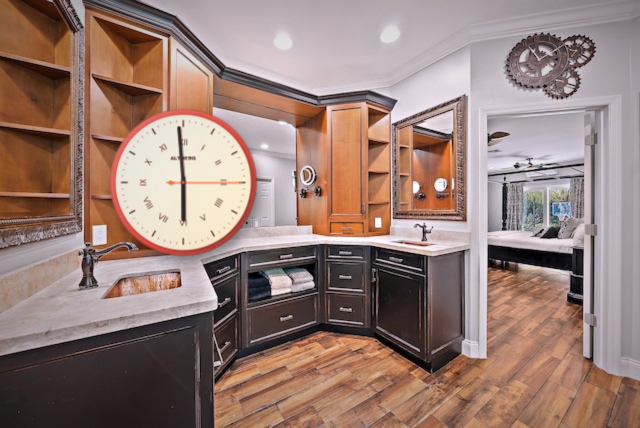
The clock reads 5 h 59 min 15 s
